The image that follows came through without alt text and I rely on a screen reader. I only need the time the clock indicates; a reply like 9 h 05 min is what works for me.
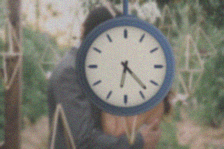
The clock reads 6 h 23 min
